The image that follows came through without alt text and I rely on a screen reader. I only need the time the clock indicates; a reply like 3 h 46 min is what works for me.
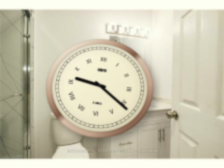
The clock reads 9 h 21 min
